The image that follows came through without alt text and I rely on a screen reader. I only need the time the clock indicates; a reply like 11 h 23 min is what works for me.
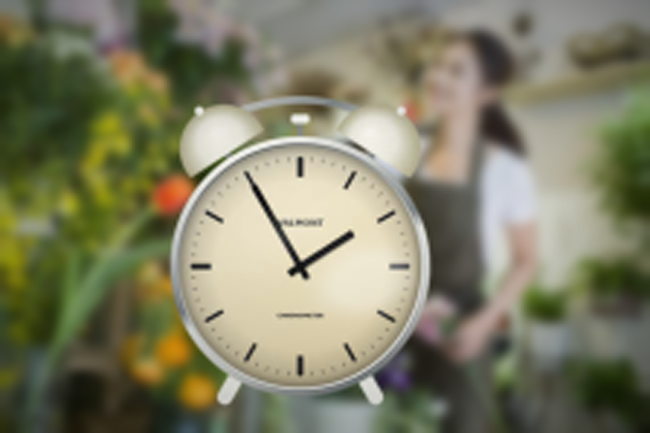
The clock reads 1 h 55 min
